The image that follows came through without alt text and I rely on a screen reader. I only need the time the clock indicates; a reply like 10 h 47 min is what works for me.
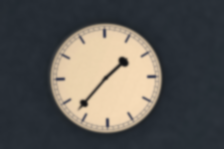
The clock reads 1 h 37 min
